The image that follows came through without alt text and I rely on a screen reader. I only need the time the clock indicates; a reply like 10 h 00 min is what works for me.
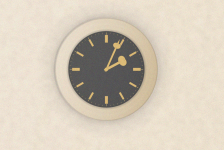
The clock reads 2 h 04 min
